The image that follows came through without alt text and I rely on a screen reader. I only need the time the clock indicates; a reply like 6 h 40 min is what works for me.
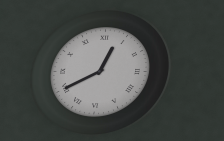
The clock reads 12 h 40 min
